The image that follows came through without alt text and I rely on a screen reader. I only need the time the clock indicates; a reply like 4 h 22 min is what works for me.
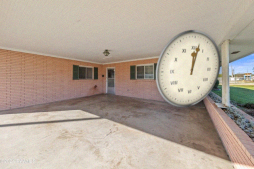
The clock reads 12 h 02 min
